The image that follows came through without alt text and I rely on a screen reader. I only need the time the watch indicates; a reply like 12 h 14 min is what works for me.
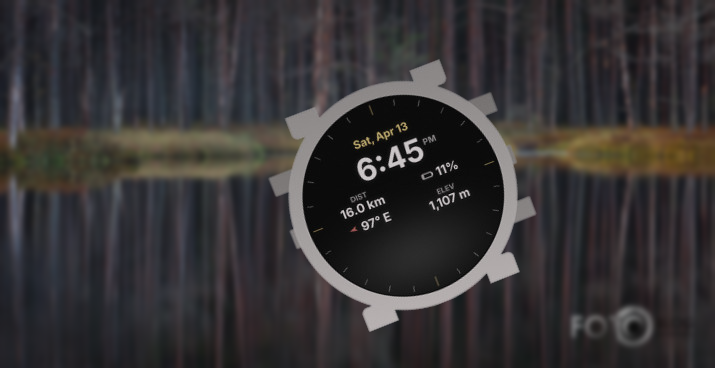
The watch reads 6 h 45 min
